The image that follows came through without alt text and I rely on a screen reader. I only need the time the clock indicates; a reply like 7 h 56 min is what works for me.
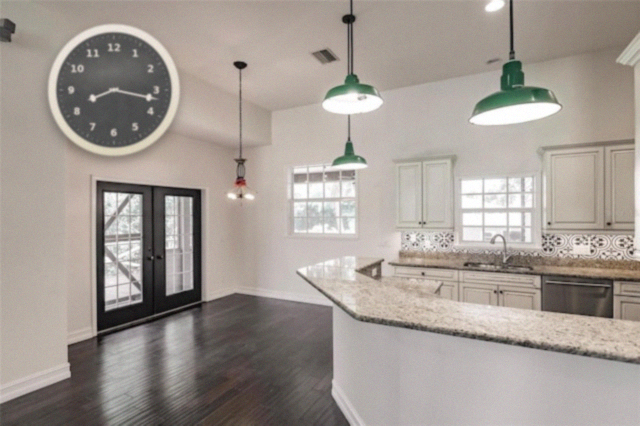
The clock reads 8 h 17 min
